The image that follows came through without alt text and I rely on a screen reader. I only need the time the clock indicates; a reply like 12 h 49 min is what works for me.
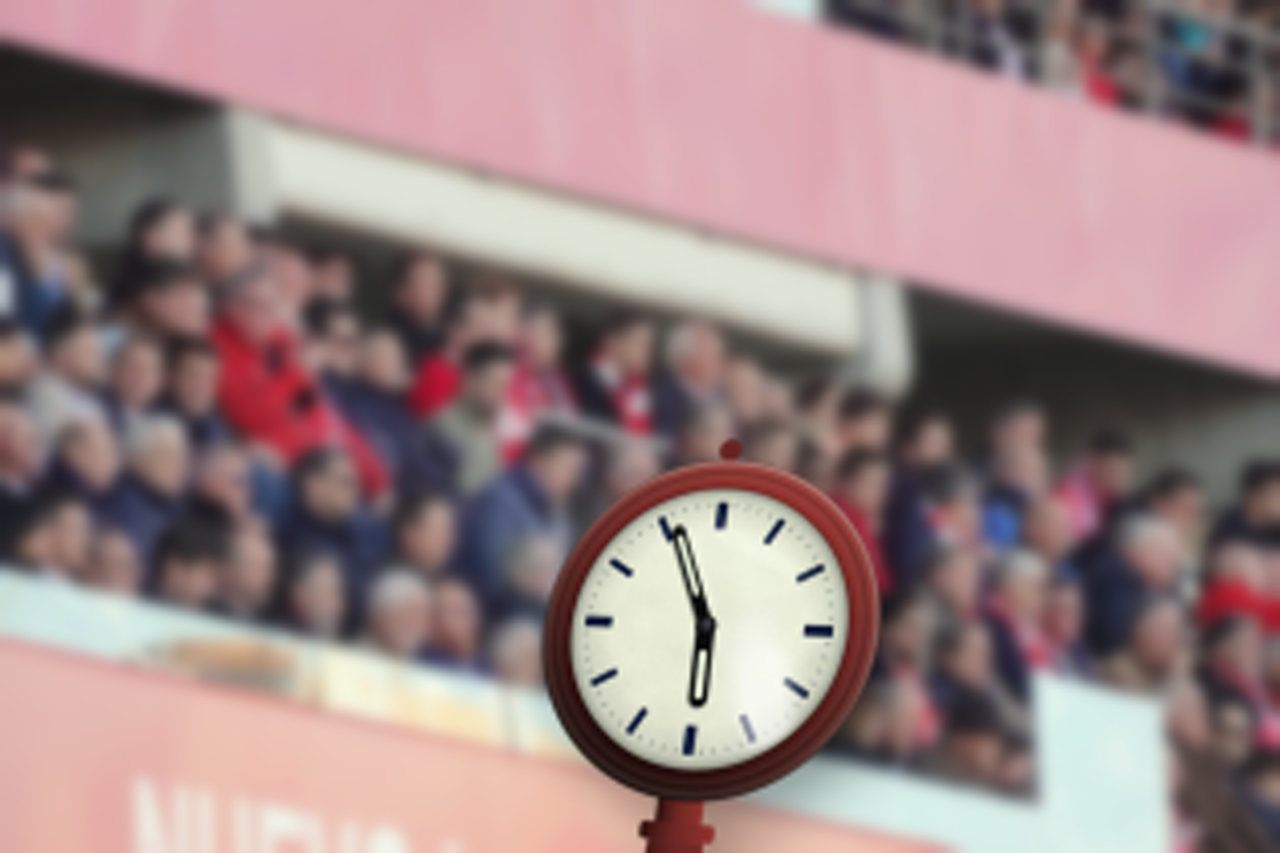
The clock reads 5 h 56 min
